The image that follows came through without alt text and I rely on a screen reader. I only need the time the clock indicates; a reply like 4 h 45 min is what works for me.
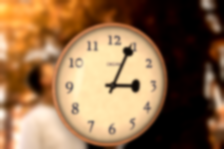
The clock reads 3 h 04 min
